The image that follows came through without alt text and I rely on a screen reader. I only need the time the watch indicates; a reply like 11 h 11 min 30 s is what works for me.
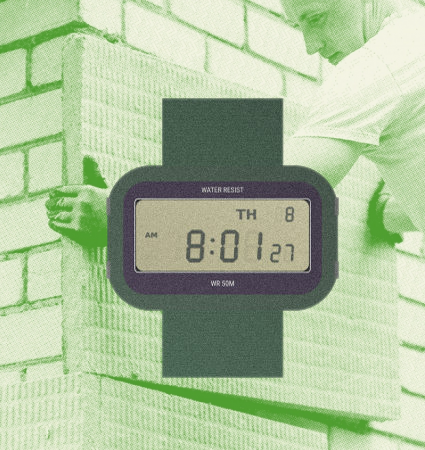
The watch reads 8 h 01 min 27 s
